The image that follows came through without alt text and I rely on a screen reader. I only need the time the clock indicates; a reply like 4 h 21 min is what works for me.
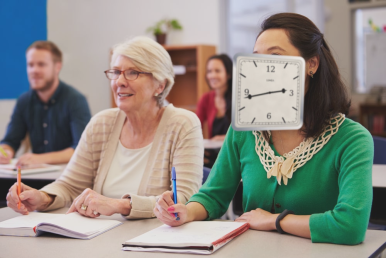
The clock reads 2 h 43 min
